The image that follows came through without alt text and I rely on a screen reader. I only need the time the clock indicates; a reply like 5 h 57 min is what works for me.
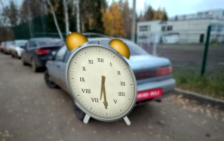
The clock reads 6 h 30 min
